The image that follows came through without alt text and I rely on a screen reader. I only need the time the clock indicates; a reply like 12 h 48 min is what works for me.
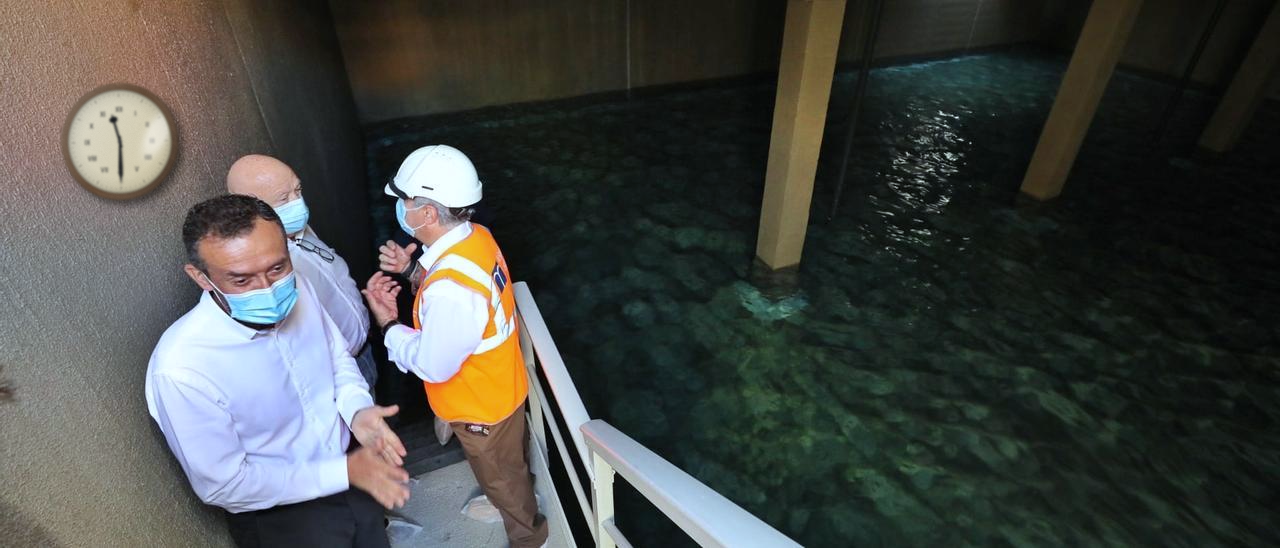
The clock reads 11 h 30 min
